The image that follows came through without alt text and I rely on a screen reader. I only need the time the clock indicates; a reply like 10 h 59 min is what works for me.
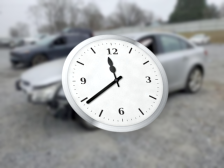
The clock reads 11 h 39 min
